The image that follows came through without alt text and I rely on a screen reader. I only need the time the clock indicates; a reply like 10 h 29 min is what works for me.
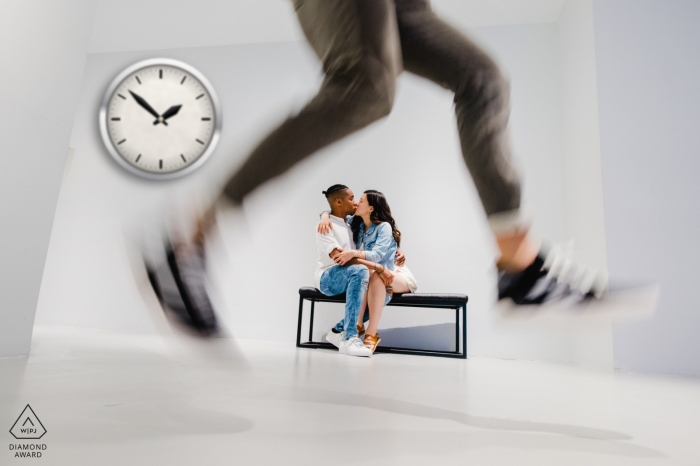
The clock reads 1 h 52 min
